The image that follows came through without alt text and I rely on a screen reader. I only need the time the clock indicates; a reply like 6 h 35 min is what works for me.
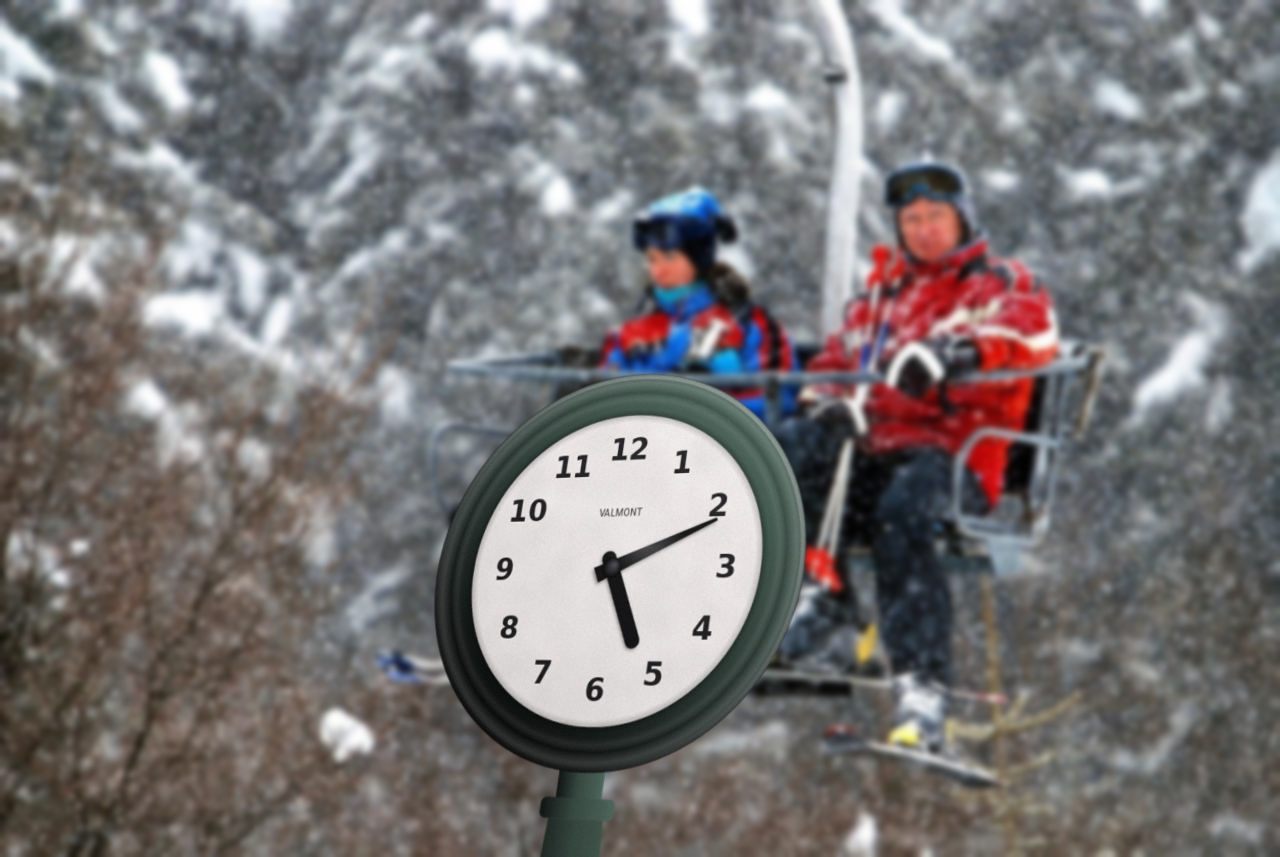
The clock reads 5 h 11 min
